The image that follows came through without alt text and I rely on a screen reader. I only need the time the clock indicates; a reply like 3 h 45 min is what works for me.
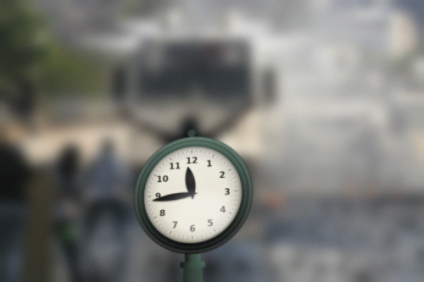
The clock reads 11 h 44 min
